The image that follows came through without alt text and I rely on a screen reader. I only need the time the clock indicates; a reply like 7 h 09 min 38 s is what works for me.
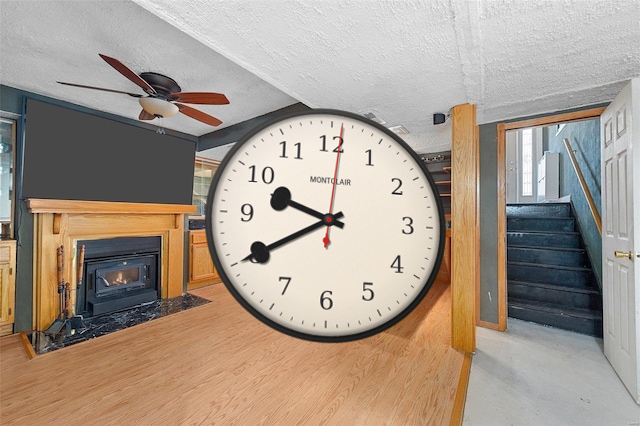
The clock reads 9 h 40 min 01 s
